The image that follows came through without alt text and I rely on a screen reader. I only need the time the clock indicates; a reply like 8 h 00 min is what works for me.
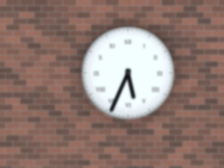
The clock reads 5 h 34 min
